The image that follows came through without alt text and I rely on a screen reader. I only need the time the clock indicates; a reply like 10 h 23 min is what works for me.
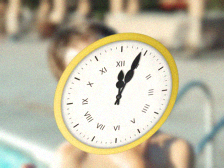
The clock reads 12 h 04 min
